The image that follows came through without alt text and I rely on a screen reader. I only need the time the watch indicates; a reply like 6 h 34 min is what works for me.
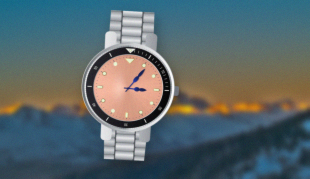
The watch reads 3 h 06 min
